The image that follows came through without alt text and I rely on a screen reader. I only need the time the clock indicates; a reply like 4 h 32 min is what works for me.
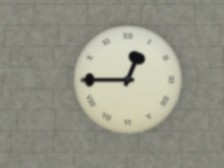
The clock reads 12 h 45 min
